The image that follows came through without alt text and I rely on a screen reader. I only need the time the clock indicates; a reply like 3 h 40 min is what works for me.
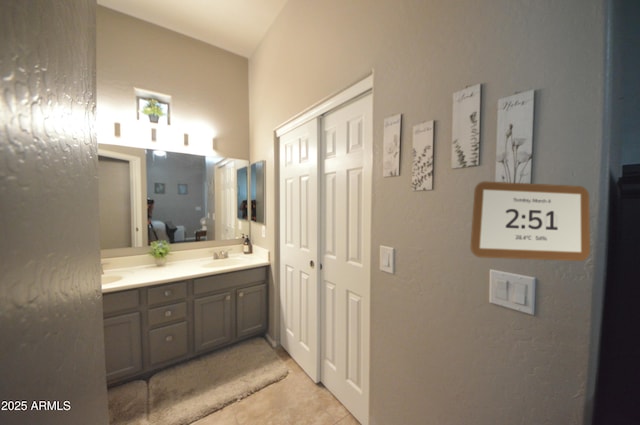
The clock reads 2 h 51 min
